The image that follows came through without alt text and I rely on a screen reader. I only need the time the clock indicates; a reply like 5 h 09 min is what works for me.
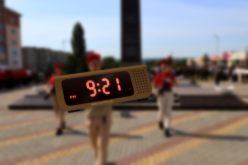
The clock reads 9 h 21 min
